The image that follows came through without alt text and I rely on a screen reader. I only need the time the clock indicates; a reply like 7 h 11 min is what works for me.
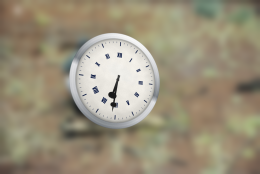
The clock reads 6 h 31 min
